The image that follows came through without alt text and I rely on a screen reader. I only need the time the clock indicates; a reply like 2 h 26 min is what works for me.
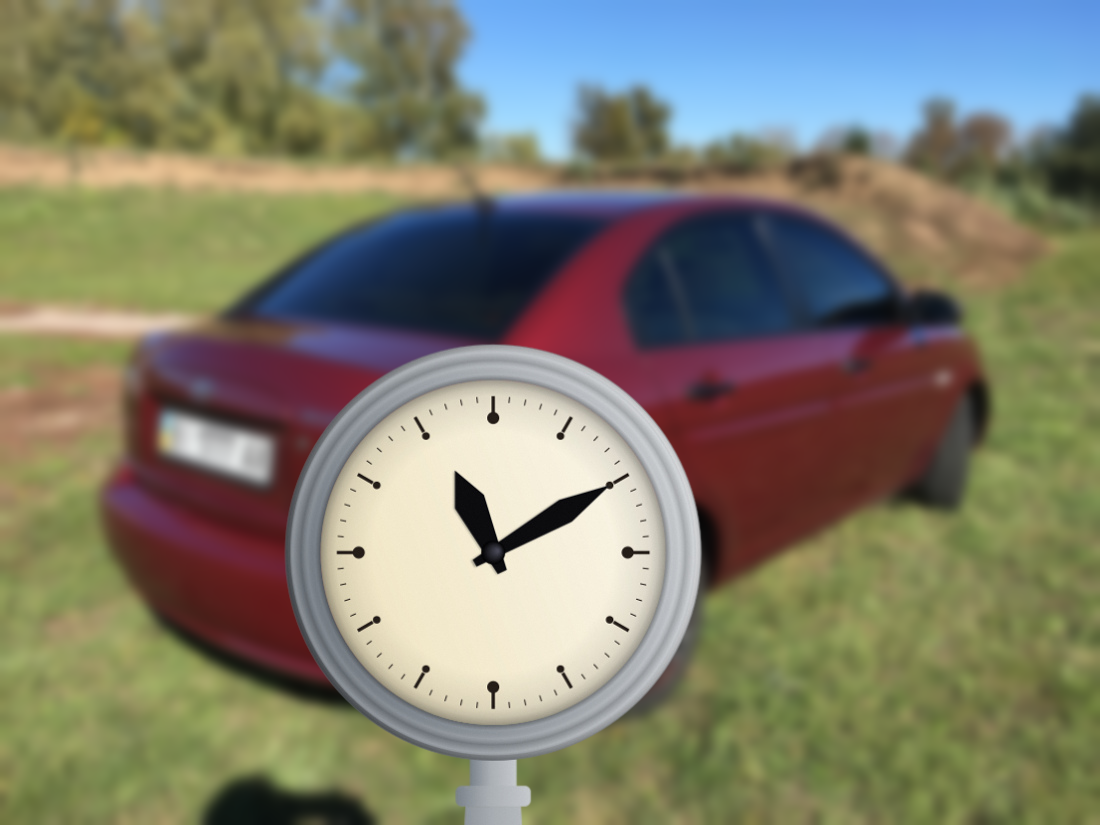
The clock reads 11 h 10 min
